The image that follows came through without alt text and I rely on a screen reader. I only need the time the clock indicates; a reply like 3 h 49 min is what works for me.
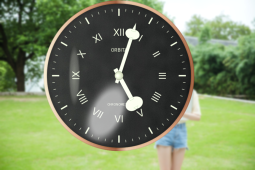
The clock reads 5 h 03 min
